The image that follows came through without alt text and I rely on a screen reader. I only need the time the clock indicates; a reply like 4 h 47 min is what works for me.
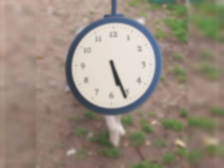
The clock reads 5 h 26 min
